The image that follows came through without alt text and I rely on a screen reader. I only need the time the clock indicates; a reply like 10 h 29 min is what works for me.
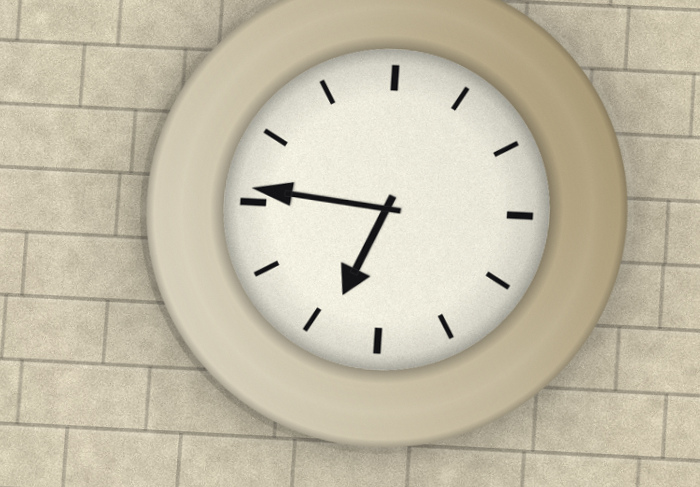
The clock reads 6 h 46 min
